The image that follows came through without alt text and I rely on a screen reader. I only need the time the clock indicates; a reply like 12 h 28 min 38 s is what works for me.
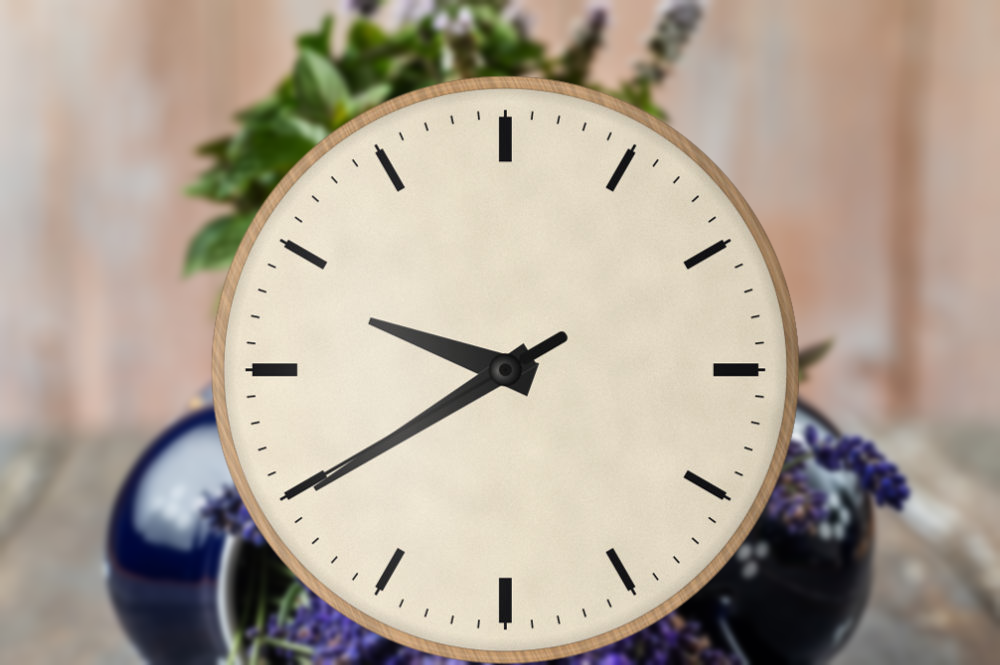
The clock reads 9 h 39 min 40 s
